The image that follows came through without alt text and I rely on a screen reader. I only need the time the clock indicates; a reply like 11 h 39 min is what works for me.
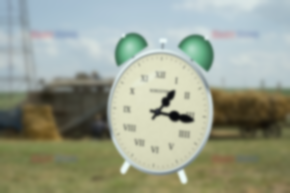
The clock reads 1 h 16 min
